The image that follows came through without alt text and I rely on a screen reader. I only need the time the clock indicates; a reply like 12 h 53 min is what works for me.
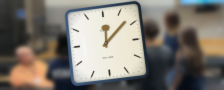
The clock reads 12 h 08 min
